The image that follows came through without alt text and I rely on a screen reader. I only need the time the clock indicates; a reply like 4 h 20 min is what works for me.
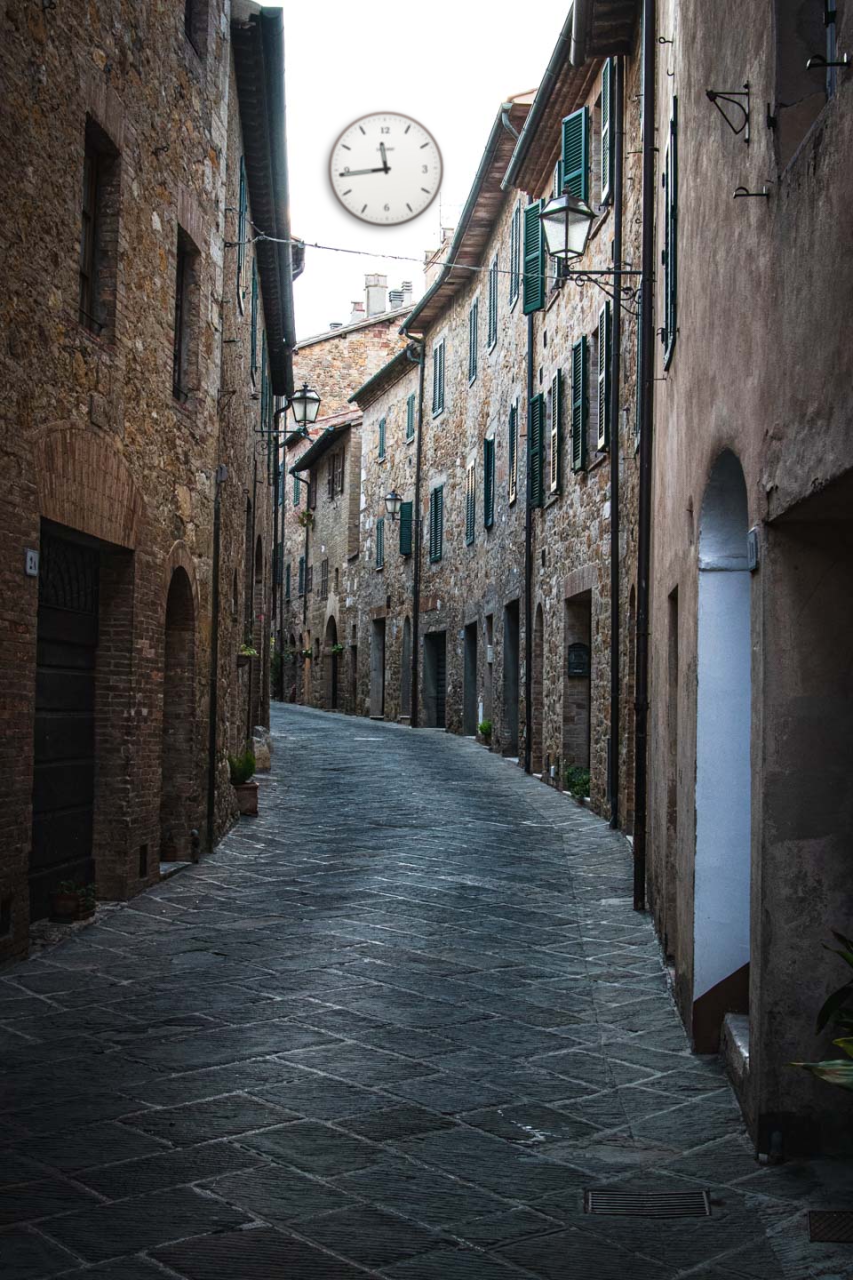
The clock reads 11 h 44 min
